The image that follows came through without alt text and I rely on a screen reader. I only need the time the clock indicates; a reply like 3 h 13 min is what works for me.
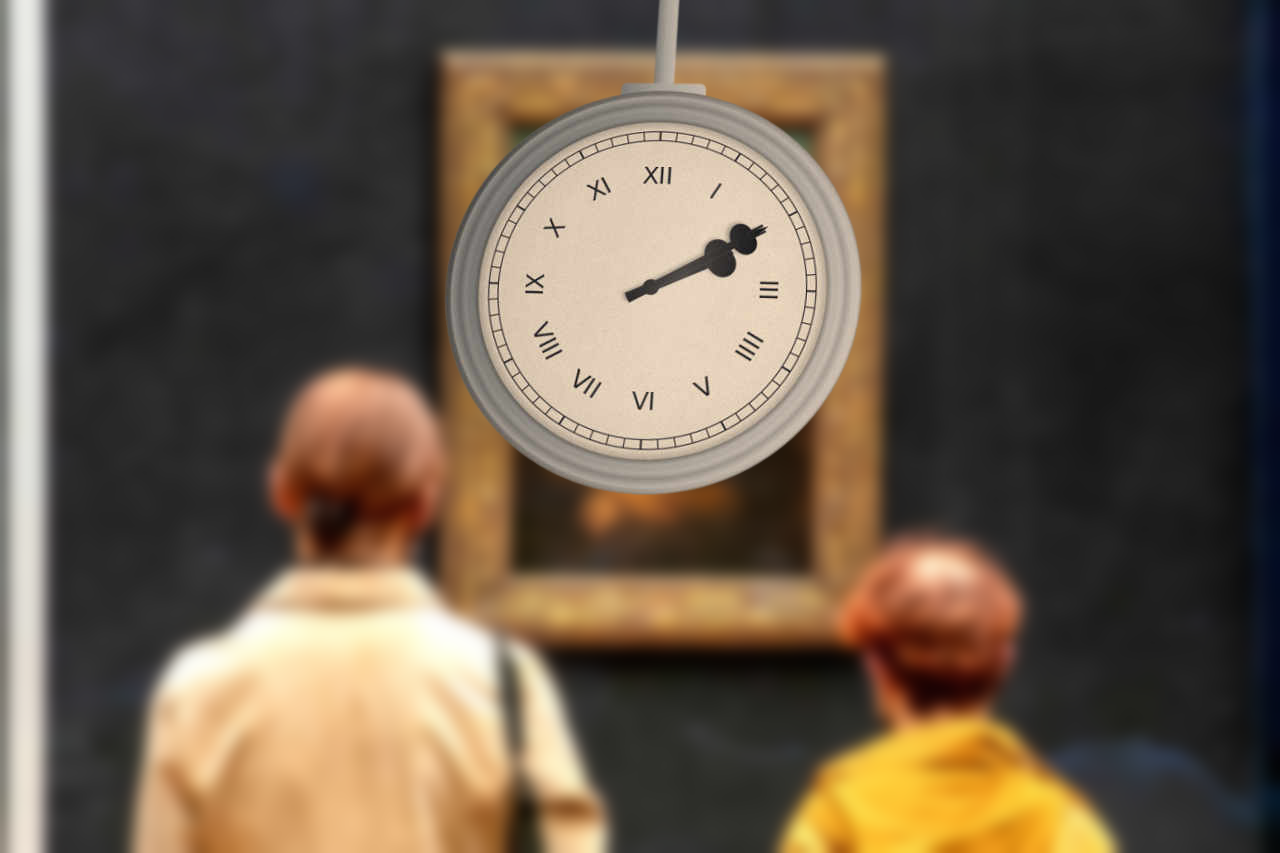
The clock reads 2 h 10 min
